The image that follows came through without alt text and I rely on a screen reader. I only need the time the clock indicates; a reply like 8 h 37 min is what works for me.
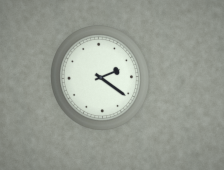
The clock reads 2 h 21 min
